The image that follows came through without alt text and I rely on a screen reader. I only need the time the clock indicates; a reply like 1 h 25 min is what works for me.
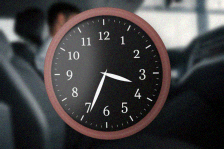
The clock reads 3 h 34 min
